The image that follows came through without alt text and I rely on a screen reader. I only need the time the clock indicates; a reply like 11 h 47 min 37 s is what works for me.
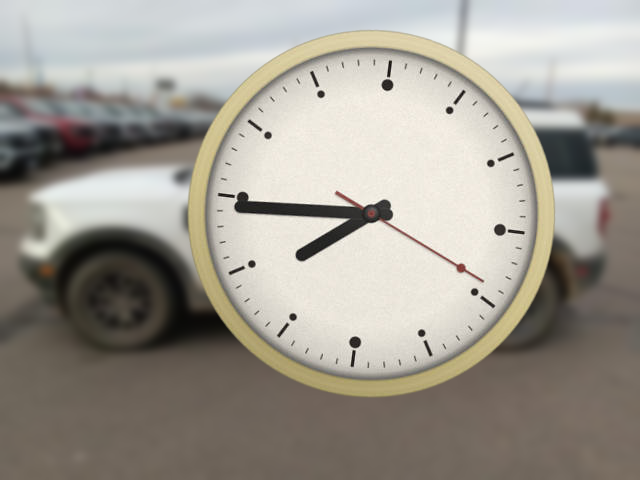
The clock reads 7 h 44 min 19 s
